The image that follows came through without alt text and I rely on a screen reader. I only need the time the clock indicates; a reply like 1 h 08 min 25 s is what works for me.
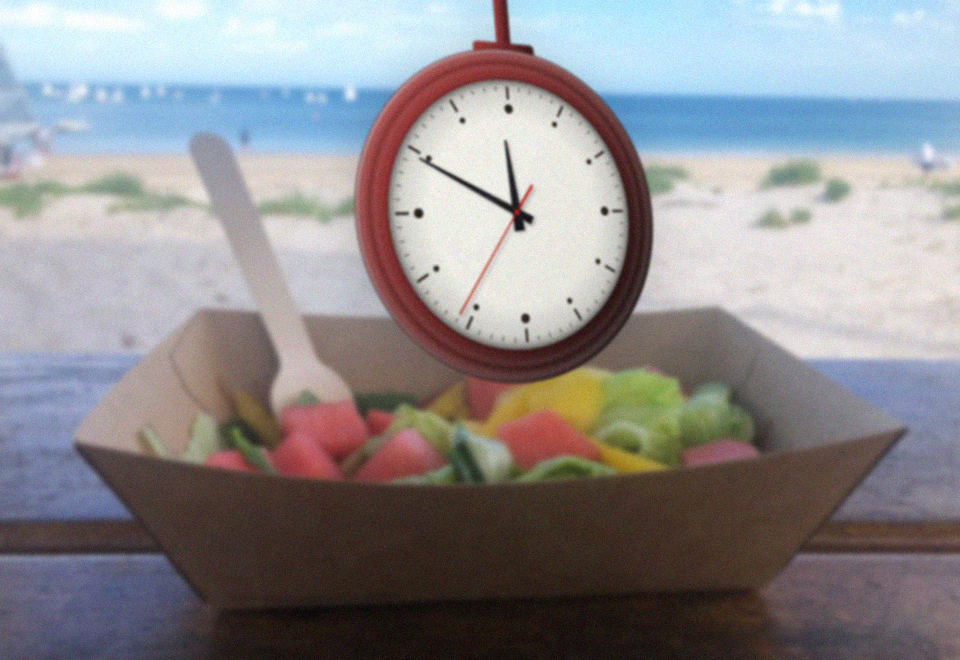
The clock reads 11 h 49 min 36 s
